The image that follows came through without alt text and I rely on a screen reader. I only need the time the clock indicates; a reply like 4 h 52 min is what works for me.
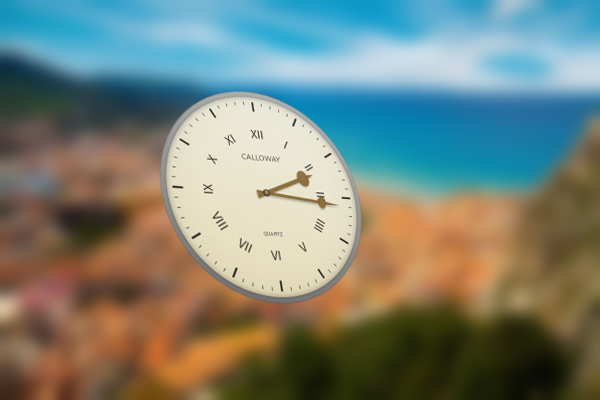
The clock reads 2 h 16 min
